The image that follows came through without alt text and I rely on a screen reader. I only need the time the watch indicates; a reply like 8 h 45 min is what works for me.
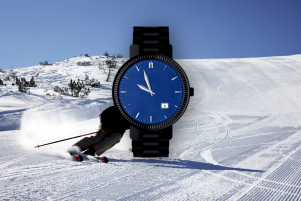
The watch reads 9 h 57 min
